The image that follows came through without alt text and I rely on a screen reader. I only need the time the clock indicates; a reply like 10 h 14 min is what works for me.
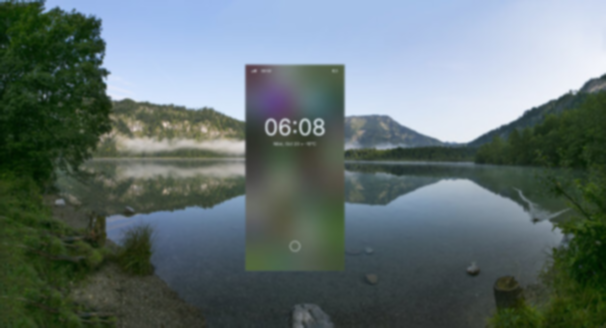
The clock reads 6 h 08 min
